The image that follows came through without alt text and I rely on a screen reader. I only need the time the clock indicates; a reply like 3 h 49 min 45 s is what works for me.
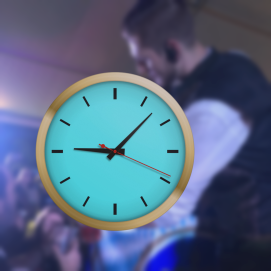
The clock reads 9 h 07 min 19 s
